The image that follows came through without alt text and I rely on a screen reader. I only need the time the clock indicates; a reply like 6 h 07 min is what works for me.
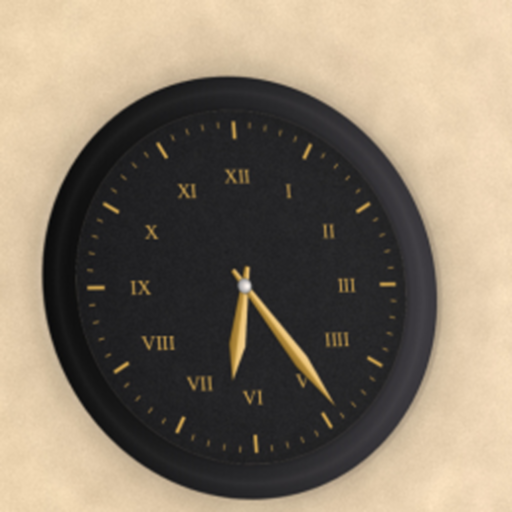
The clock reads 6 h 24 min
